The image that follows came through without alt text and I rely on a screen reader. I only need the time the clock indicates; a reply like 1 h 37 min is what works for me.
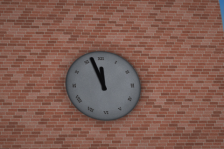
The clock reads 11 h 57 min
